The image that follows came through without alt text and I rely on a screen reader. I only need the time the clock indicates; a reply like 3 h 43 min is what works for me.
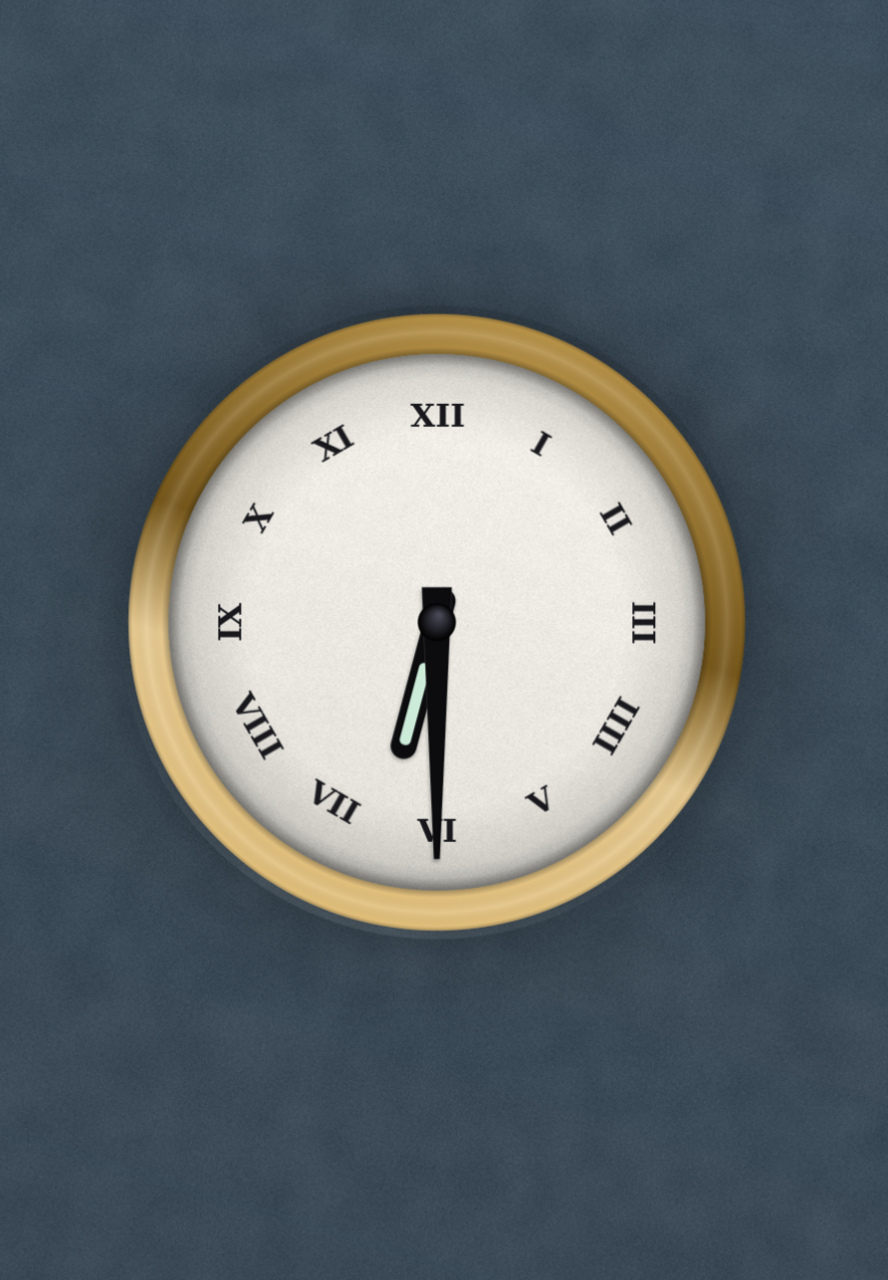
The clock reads 6 h 30 min
